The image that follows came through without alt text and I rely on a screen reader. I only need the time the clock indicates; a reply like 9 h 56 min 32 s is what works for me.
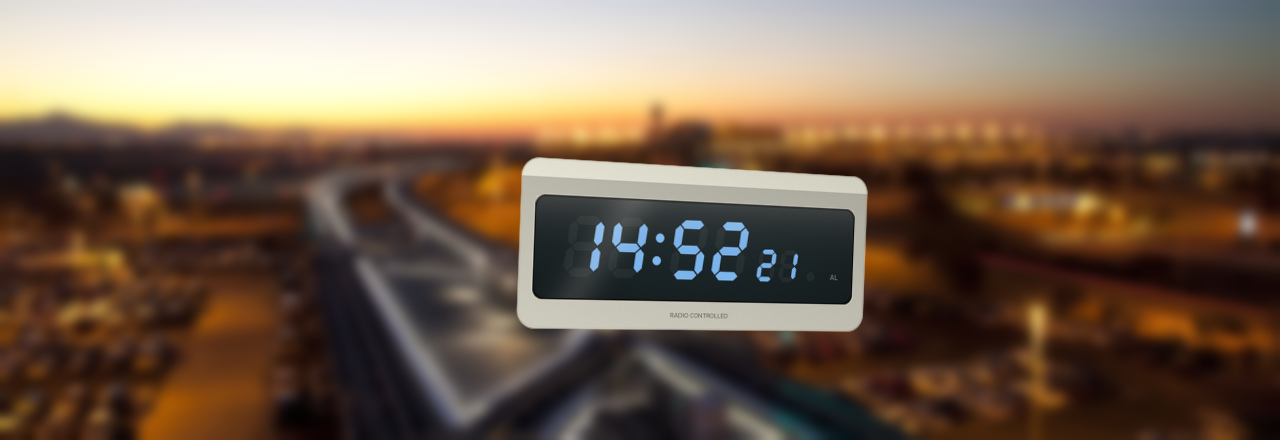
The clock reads 14 h 52 min 21 s
